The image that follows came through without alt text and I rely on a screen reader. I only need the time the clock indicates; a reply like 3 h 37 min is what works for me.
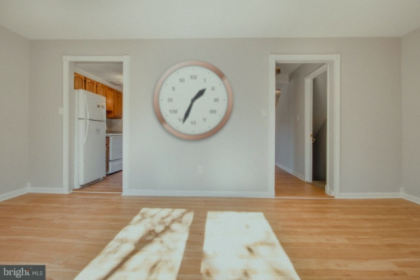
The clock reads 1 h 34 min
